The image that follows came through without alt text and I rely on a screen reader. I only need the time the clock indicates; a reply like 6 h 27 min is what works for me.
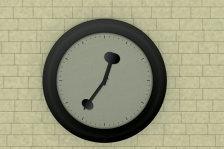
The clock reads 12 h 36 min
